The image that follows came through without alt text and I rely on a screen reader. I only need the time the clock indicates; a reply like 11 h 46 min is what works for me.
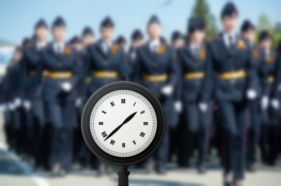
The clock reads 1 h 38 min
